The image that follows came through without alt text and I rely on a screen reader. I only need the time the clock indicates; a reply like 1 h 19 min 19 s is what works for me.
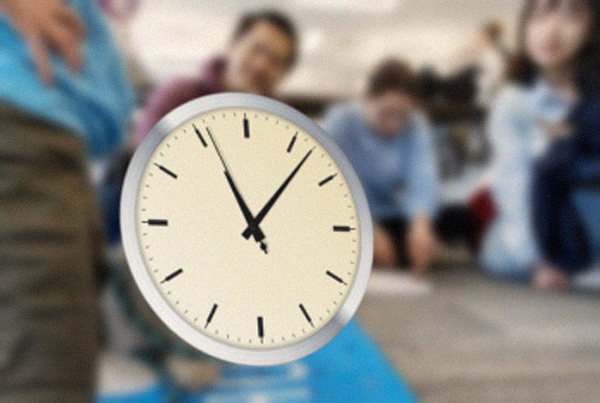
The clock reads 11 h 06 min 56 s
